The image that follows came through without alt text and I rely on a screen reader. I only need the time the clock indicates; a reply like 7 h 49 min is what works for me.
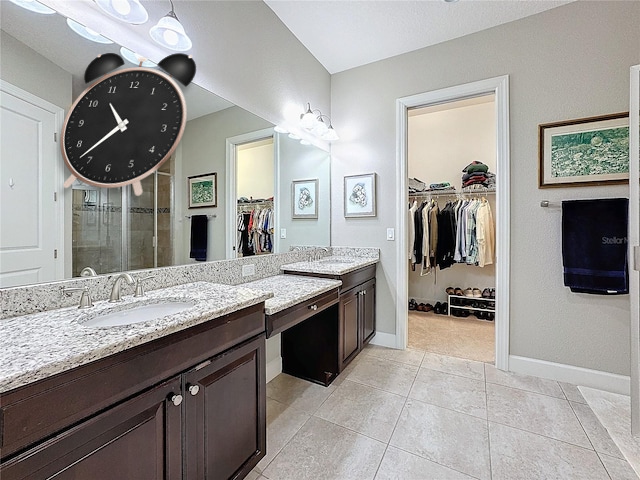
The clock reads 10 h 37 min
